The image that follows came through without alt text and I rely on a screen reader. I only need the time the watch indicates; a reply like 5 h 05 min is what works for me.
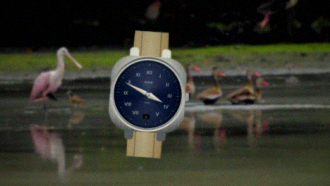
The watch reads 3 h 49 min
